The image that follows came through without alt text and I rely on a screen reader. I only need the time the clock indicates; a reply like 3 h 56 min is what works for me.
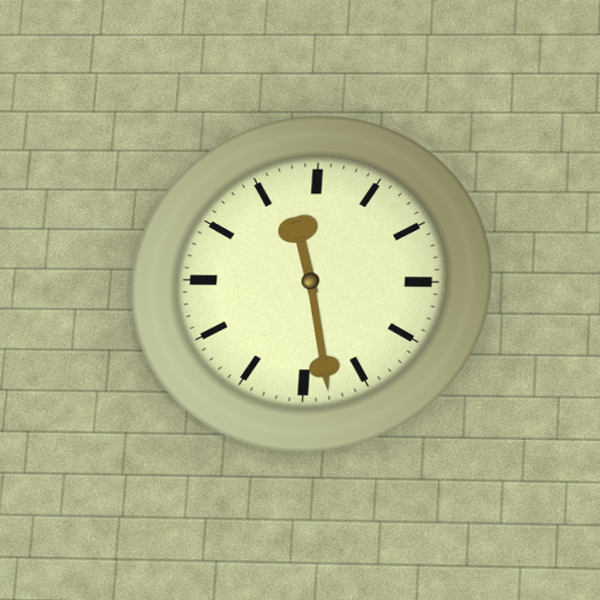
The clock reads 11 h 28 min
